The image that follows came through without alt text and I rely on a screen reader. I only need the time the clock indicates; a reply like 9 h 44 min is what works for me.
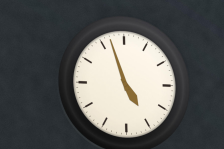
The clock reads 4 h 57 min
